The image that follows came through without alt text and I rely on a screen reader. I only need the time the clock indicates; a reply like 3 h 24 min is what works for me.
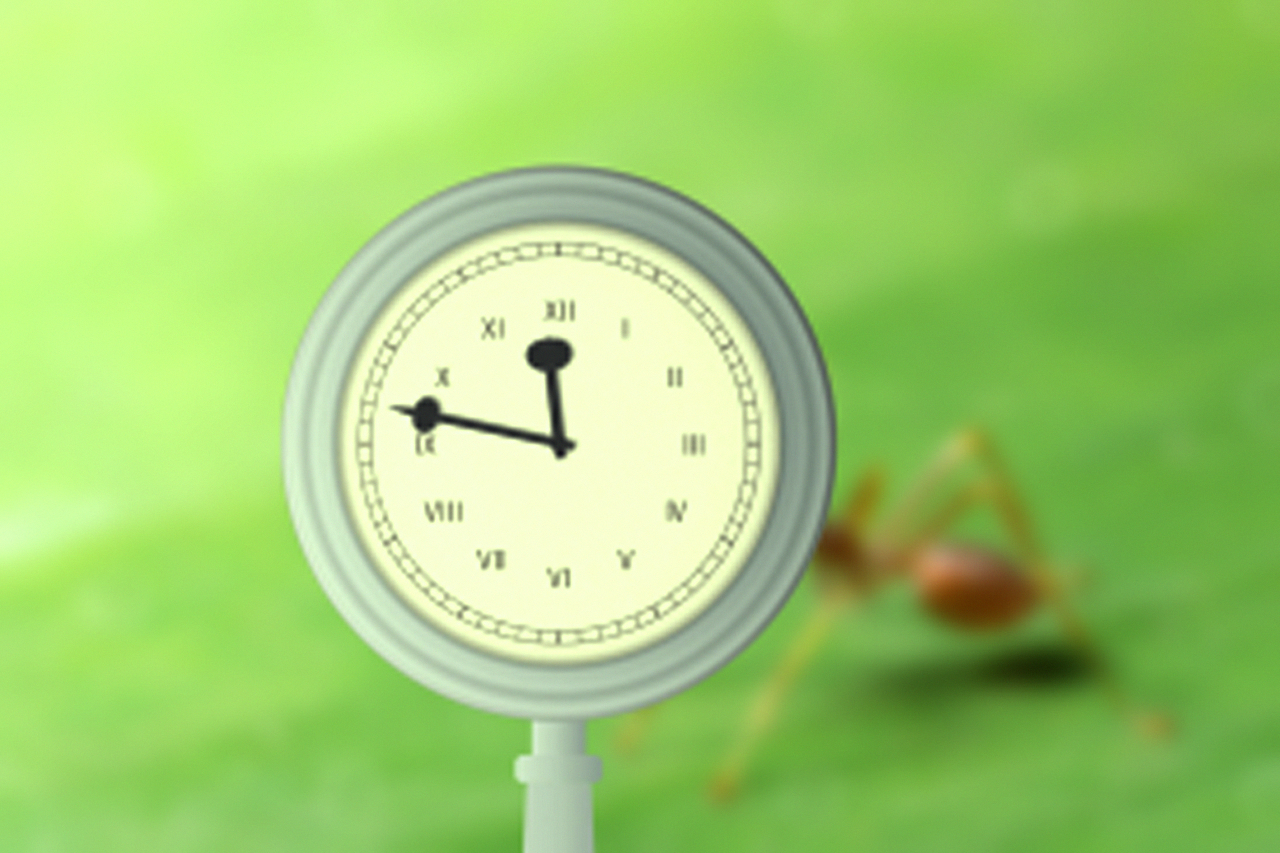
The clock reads 11 h 47 min
